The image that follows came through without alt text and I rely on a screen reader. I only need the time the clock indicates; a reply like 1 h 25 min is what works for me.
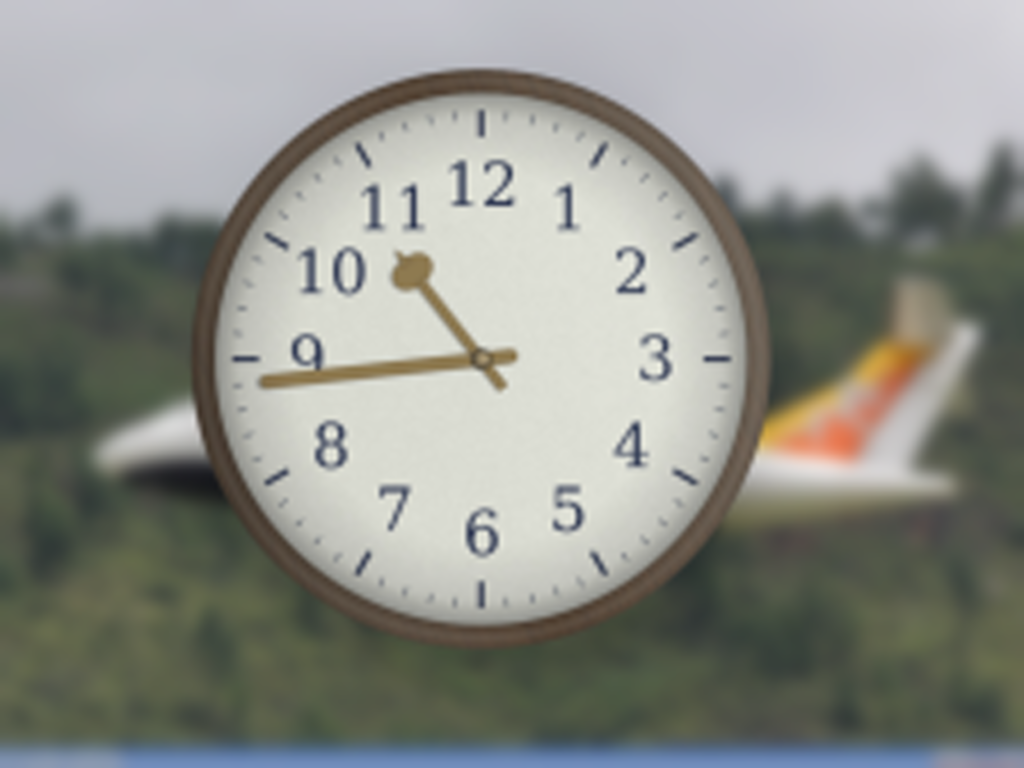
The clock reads 10 h 44 min
